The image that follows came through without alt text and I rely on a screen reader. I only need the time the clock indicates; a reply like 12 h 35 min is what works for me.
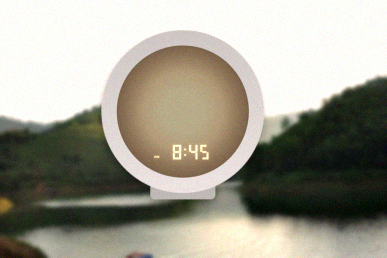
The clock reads 8 h 45 min
